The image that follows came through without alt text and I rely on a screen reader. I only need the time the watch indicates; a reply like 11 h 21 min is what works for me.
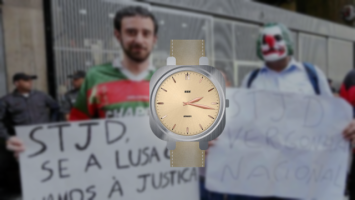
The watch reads 2 h 17 min
